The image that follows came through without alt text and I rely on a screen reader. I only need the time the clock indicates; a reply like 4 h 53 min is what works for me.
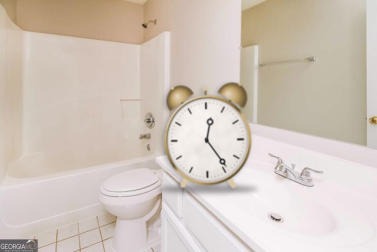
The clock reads 12 h 24 min
